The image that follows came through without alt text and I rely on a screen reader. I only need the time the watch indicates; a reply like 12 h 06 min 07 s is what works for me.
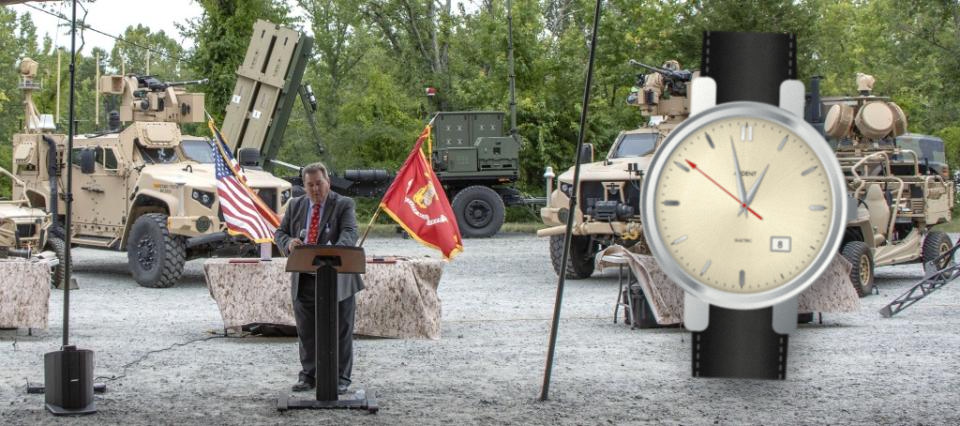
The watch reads 12 h 57 min 51 s
